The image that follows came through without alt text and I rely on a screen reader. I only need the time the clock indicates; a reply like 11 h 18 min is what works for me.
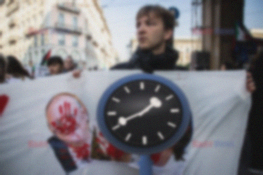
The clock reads 1 h 41 min
